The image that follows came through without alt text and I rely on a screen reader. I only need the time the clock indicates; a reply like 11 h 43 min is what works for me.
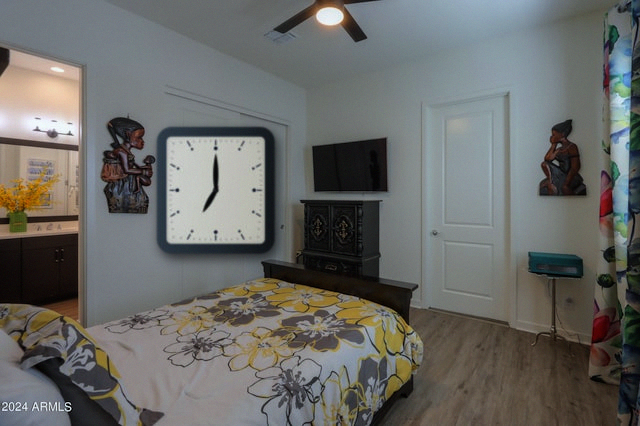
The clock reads 7 h 00 min
